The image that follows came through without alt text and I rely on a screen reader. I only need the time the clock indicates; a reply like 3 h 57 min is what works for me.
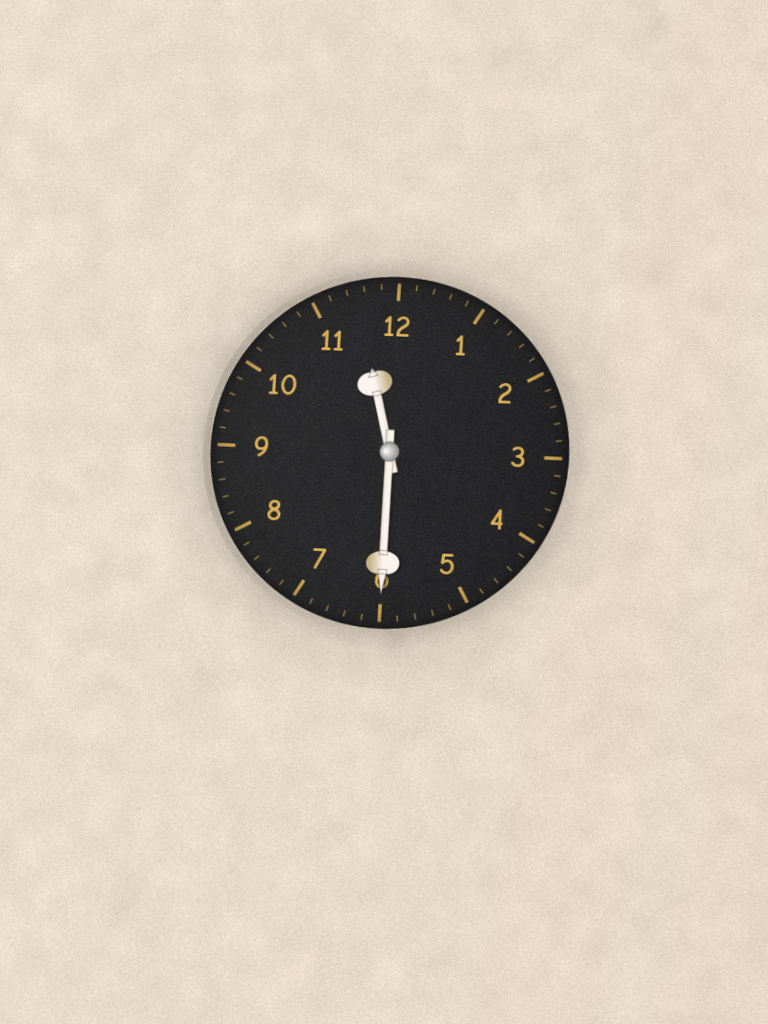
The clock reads 11 h 30 min
